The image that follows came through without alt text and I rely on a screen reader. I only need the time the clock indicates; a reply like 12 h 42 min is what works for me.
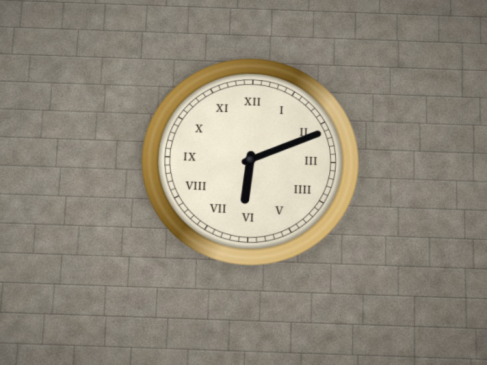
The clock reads 6 h 11 min
